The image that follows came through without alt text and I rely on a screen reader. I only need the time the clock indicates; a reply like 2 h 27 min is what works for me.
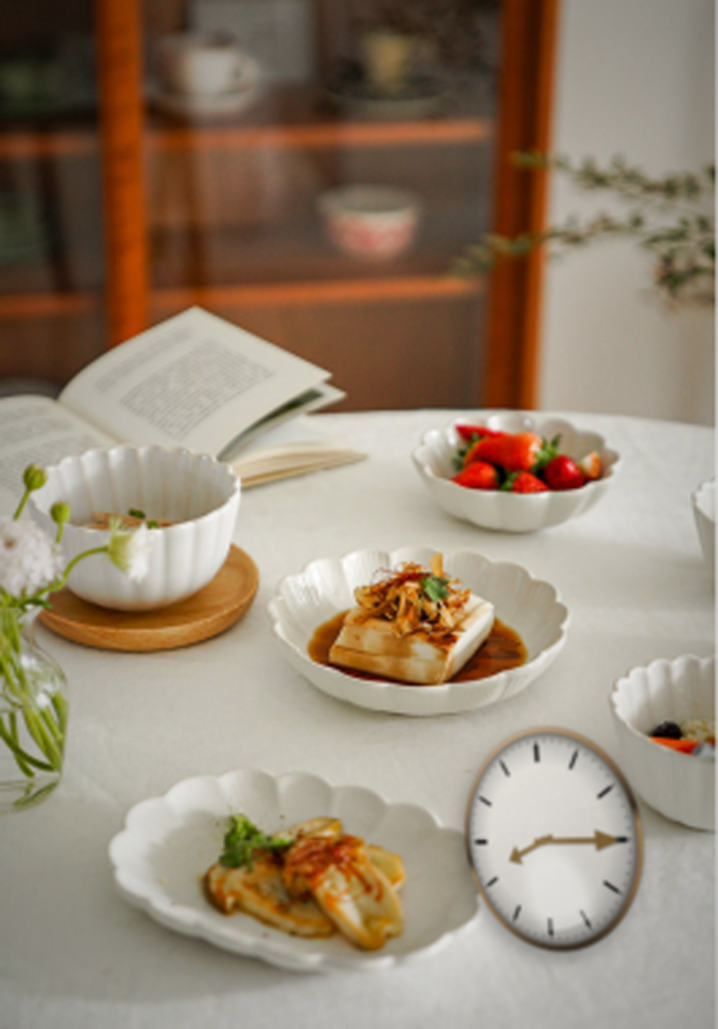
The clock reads 8 h 15 min
